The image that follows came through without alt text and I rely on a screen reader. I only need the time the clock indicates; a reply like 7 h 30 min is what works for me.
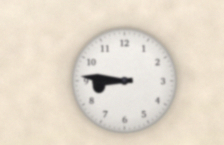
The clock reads 8 h 46 min
